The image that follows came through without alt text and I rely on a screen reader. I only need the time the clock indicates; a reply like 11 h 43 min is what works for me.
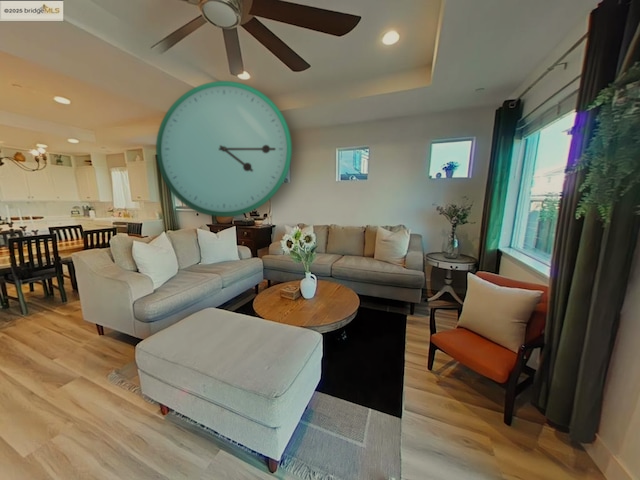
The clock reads 4 h 15 min
